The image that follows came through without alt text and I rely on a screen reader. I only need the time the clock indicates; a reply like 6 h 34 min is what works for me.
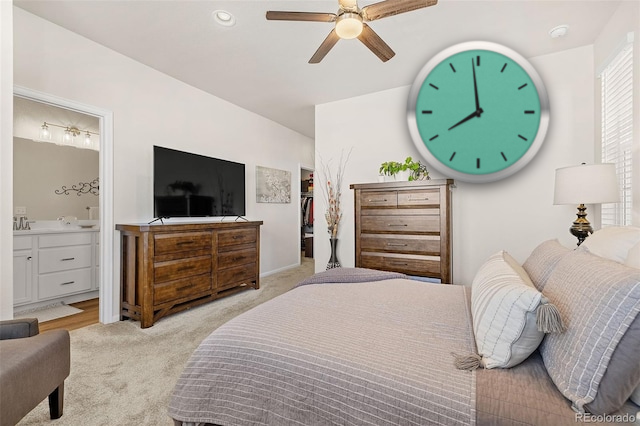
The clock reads 7 h 59 min
